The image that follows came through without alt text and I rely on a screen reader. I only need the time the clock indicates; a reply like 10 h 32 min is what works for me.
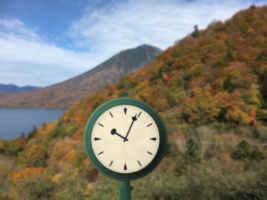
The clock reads 10 h 04 min
